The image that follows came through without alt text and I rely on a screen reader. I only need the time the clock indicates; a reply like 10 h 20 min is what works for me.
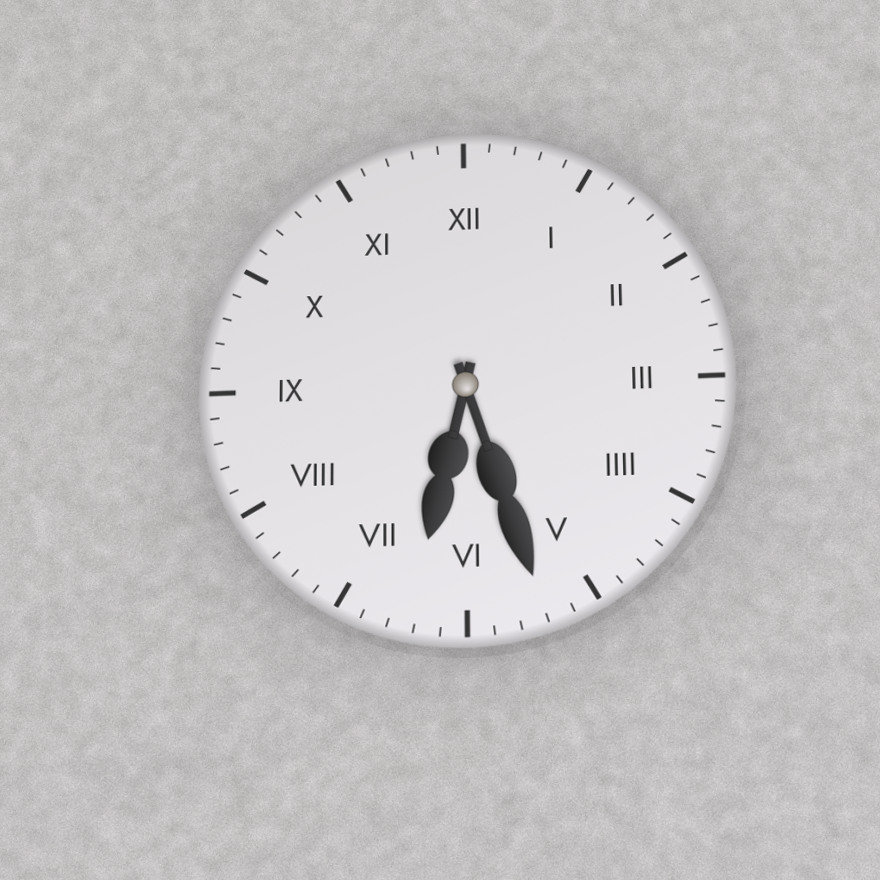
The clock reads 6 h 27 min
